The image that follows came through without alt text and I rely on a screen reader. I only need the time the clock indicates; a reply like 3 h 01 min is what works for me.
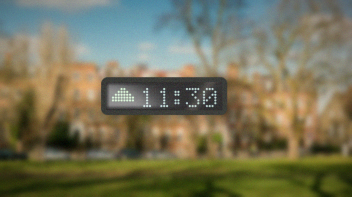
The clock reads 11 h 30 min
